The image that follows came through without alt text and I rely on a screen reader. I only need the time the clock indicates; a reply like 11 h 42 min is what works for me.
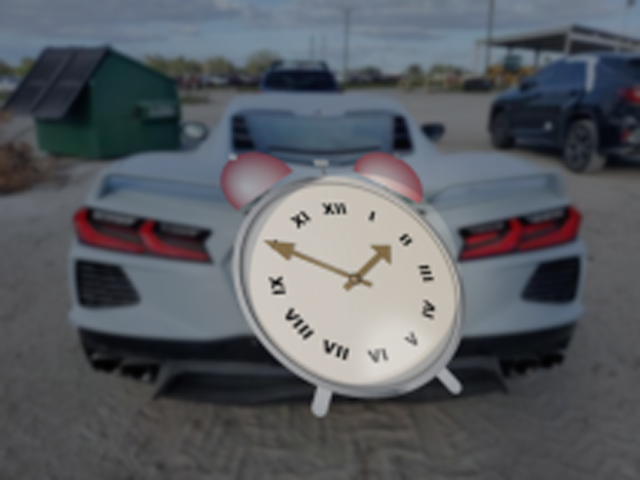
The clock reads 1 h 50 min
